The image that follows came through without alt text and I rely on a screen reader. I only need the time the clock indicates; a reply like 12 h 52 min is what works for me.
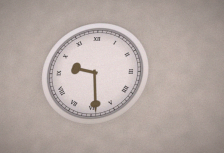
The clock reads 9 h 29 min
